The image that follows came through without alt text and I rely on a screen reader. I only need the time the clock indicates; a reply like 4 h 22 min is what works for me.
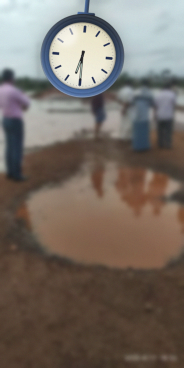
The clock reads 6 h 30 min
